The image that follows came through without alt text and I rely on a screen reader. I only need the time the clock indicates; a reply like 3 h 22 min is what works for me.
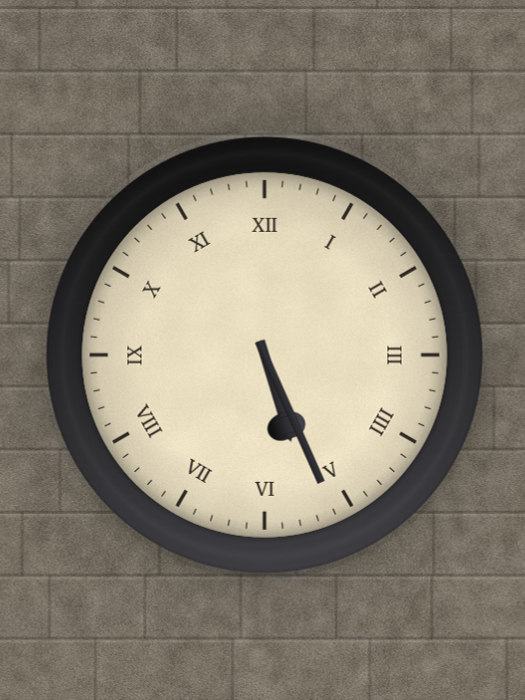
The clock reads 5 h 26 min
